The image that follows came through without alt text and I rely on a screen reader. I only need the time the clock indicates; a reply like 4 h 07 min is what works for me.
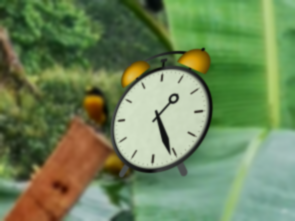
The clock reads 1 h 26 min
